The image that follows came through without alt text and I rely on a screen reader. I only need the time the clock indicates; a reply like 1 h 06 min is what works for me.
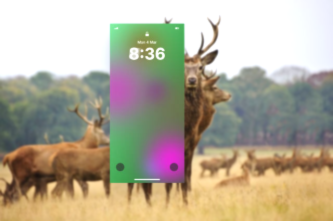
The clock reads 8 h 36 min
